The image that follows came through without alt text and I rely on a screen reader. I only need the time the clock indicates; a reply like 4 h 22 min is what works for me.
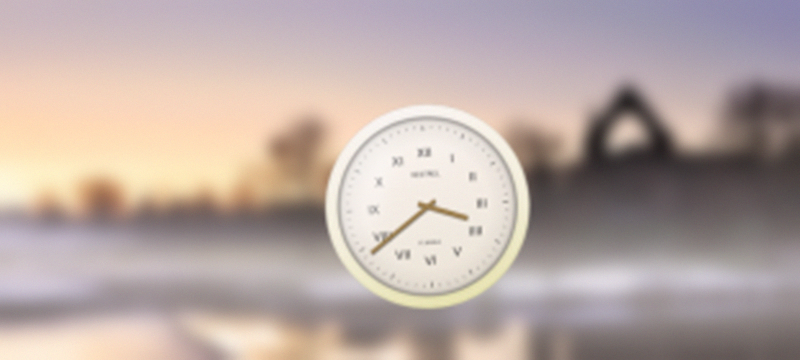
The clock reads 3 h 39 min
